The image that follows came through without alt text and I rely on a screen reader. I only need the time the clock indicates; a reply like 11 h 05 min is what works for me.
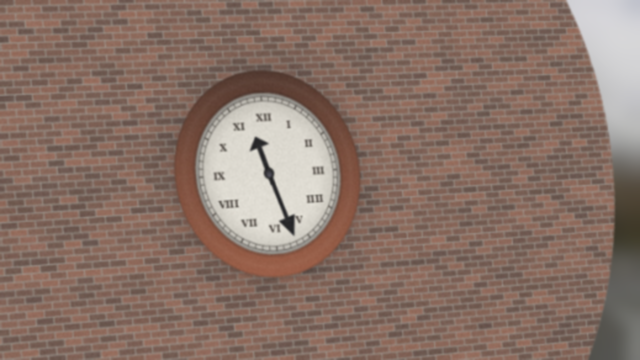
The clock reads 11 h 27 min
